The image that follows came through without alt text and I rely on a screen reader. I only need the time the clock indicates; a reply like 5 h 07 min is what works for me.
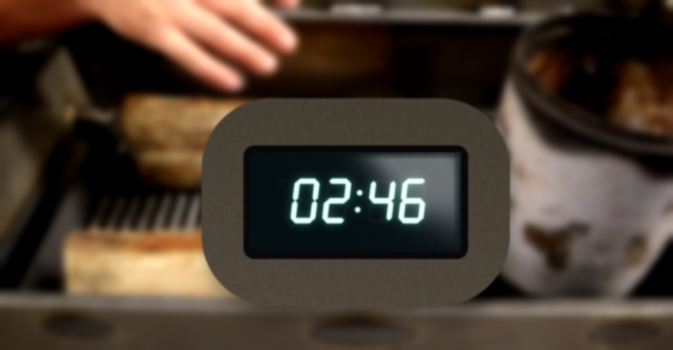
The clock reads 2 h 46 min
